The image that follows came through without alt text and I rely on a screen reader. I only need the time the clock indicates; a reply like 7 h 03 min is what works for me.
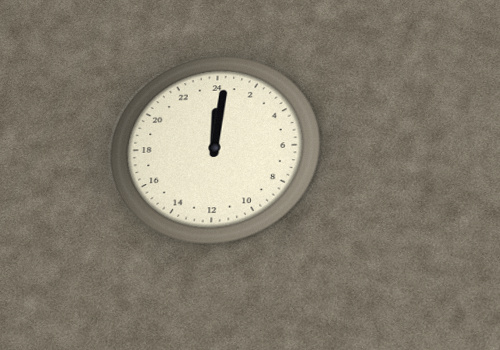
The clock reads 0 h 01 min
